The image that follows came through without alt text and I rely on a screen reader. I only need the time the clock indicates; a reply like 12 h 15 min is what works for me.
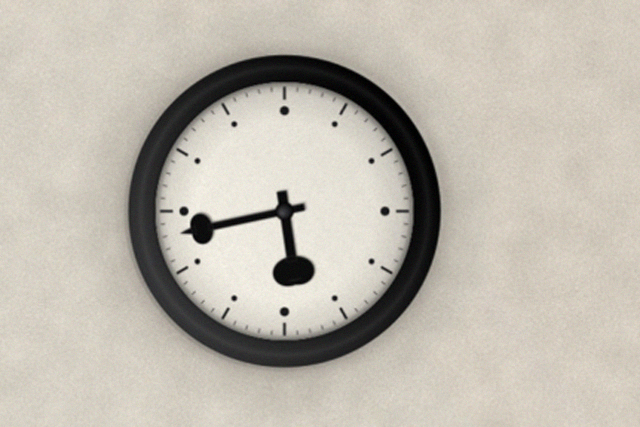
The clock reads 5 h 43 min
